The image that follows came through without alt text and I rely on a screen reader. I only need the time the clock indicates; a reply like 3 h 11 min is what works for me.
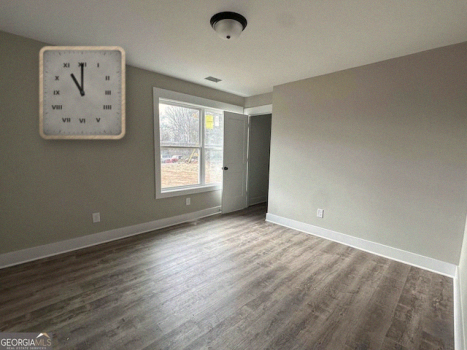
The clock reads 11 h 00 min
